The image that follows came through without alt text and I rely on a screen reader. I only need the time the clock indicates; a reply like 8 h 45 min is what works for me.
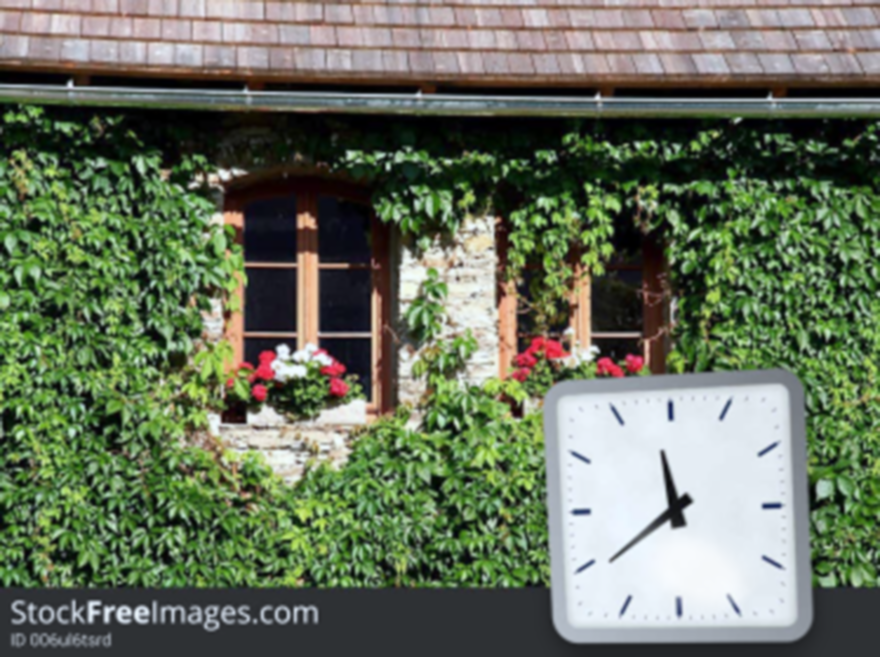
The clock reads 11 h 39 min
